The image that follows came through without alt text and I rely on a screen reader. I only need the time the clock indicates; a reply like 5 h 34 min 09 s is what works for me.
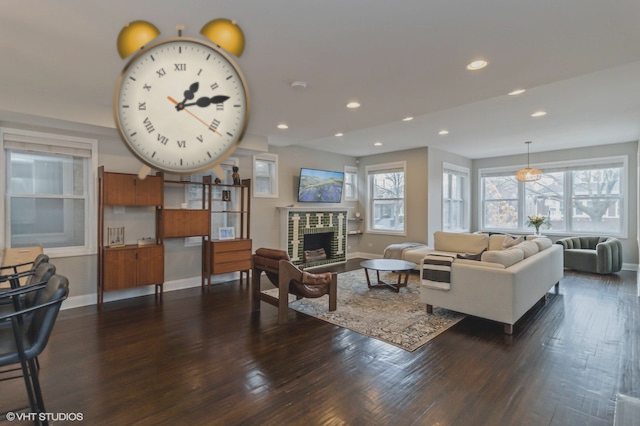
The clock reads 1 h 13 min 21 s
